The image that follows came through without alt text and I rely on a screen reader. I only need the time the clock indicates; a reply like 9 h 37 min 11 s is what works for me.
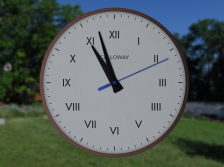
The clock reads 10 h 57 min 11 s
